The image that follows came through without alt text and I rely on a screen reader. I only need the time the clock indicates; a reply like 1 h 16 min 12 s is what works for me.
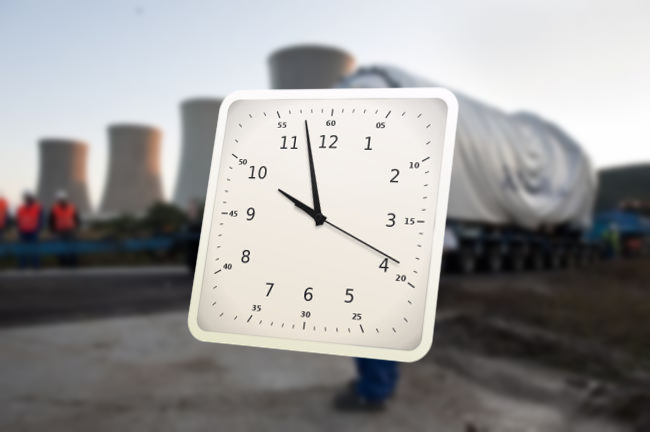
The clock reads 9 h 57 min 19 s
